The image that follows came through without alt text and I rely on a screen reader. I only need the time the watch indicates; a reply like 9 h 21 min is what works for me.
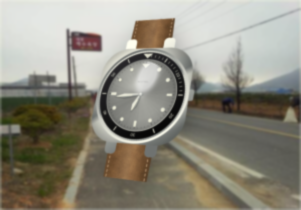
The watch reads 6 h 44 min
